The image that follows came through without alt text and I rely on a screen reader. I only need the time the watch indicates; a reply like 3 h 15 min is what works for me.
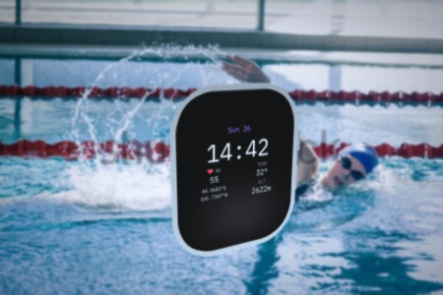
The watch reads 14 h 42 min
